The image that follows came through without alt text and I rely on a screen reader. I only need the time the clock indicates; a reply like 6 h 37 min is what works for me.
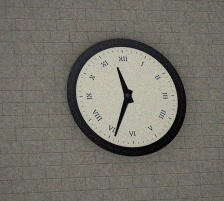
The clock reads 11 h 34 min
